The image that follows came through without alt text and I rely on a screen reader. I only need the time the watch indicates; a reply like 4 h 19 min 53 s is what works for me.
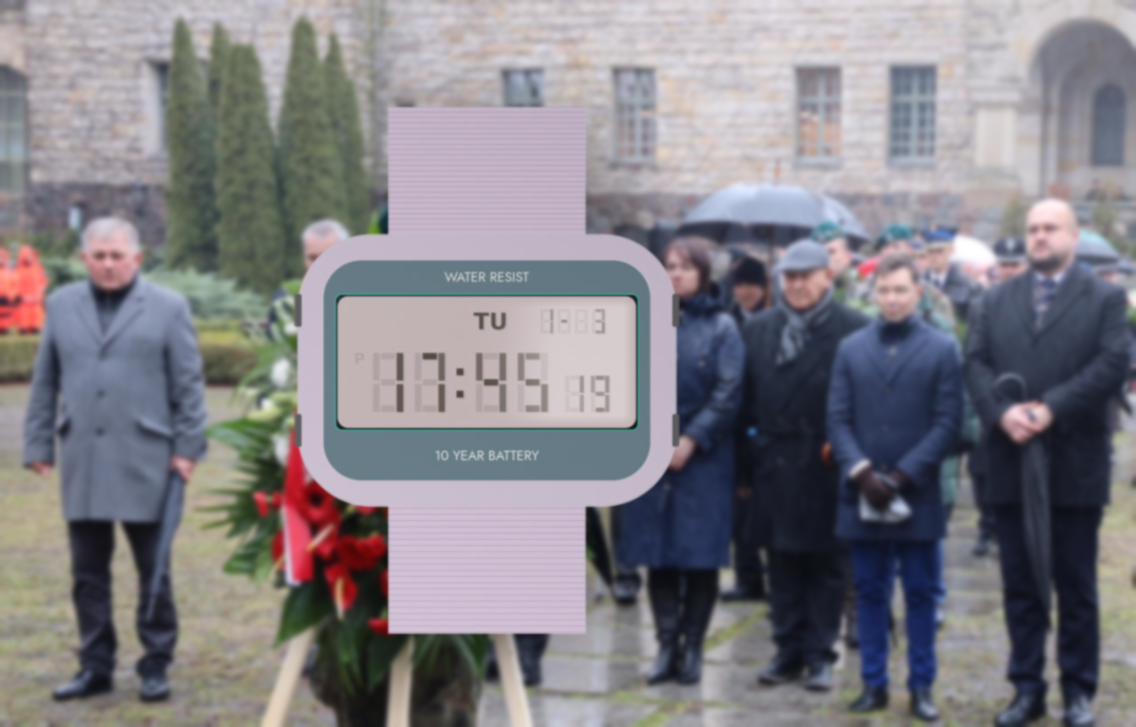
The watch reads 17 h 45 min 19 s
